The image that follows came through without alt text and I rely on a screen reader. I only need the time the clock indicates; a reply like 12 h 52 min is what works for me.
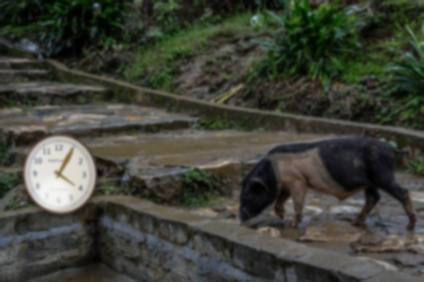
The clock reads 4 h 05 min
